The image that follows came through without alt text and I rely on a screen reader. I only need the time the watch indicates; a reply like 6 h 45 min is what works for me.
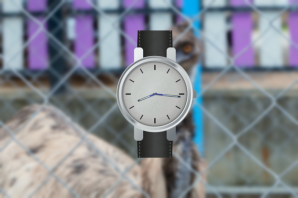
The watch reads 8 h 16 min
